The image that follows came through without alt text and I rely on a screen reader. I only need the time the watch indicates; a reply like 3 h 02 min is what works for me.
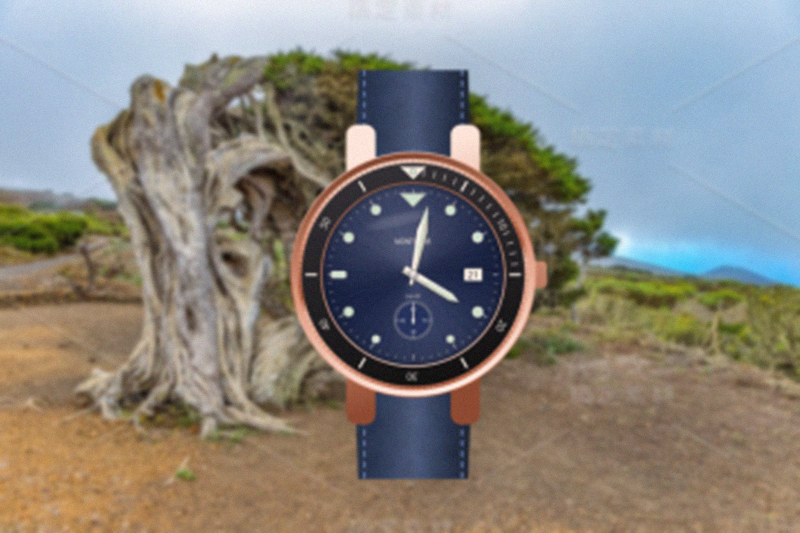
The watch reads 4 h 02 min
